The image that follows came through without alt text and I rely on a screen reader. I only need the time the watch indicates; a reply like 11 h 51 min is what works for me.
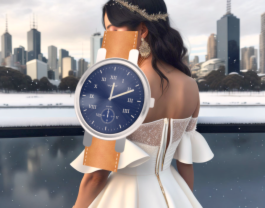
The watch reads 12 h 11 min
